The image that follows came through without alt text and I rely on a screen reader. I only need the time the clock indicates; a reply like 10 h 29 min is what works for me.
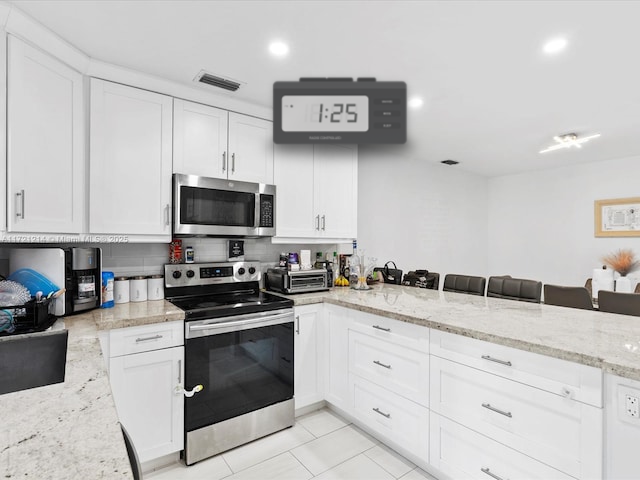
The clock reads 1 h 25 min
